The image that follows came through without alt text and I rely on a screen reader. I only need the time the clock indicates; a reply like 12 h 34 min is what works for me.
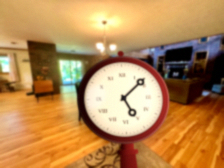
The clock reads 5 h 08 min
